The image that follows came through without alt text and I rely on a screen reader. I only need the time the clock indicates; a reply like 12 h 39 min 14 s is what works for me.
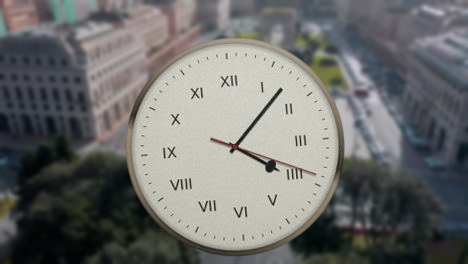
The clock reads 4 h 07 min 19 s
